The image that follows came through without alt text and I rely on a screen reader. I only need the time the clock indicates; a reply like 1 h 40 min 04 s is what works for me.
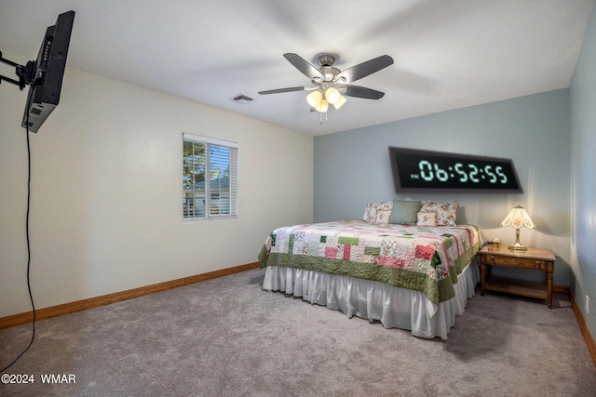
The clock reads 6 h 52 min 55 s
